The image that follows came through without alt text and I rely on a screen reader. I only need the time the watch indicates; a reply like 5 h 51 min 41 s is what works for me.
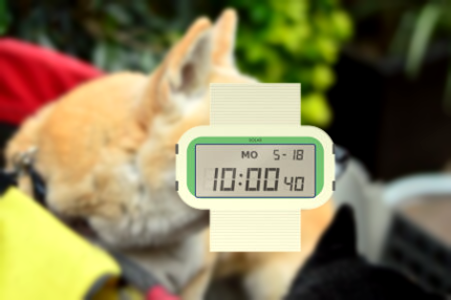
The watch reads 10 h 00 min 40 s
